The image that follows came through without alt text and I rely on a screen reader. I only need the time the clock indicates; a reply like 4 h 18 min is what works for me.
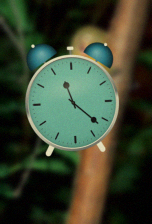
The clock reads 11 h 22 min
